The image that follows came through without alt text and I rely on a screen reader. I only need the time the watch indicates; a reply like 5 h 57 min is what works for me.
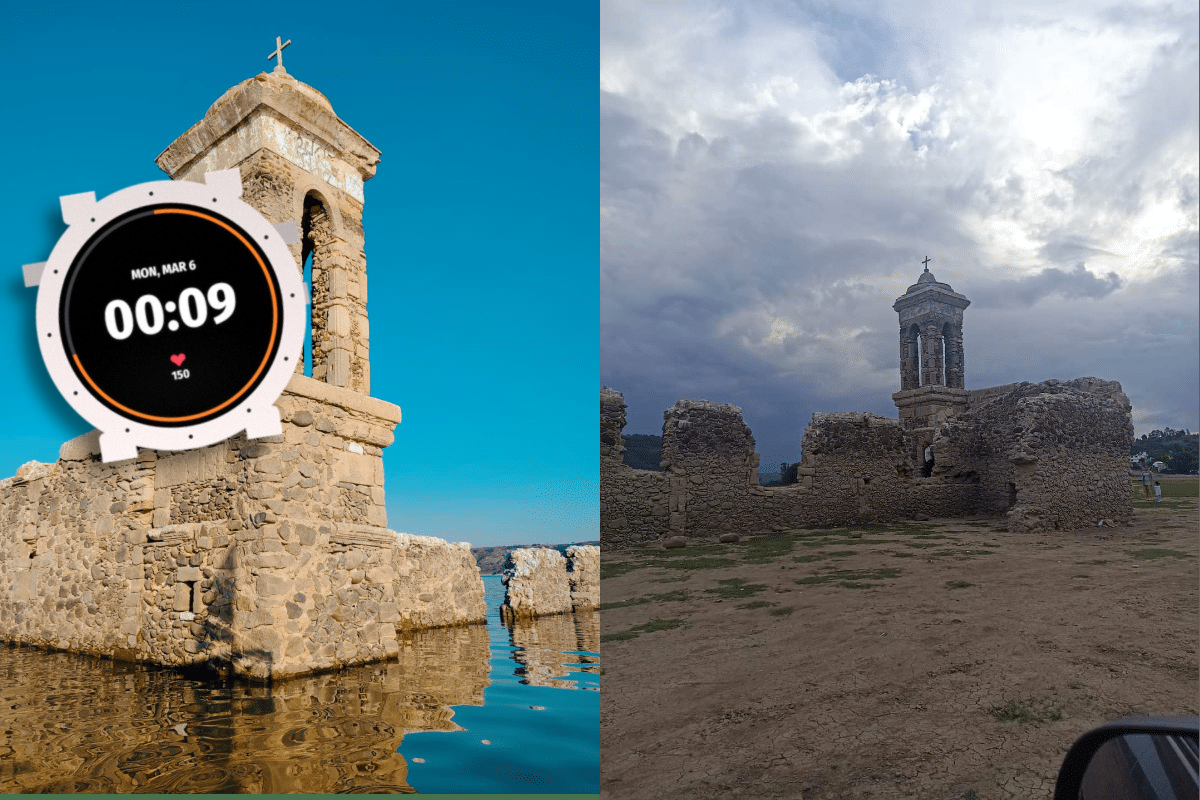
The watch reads 0 h 09 min
